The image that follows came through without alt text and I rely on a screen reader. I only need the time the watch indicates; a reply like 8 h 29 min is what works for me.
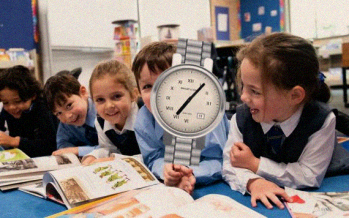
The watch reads 7 h 06 min
